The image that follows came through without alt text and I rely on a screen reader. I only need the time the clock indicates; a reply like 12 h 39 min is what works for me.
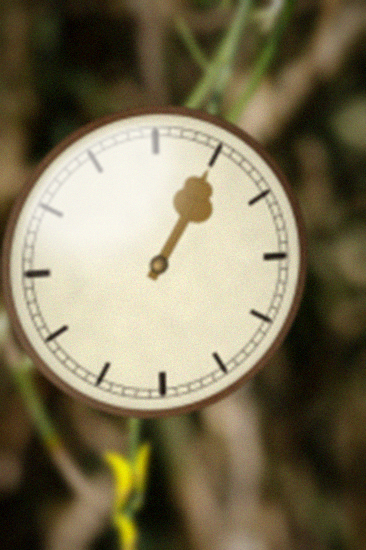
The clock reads 1 h 05 min
